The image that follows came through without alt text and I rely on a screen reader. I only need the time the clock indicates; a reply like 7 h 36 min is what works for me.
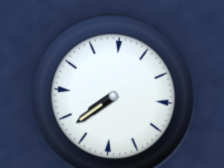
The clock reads 7 h 38 min
